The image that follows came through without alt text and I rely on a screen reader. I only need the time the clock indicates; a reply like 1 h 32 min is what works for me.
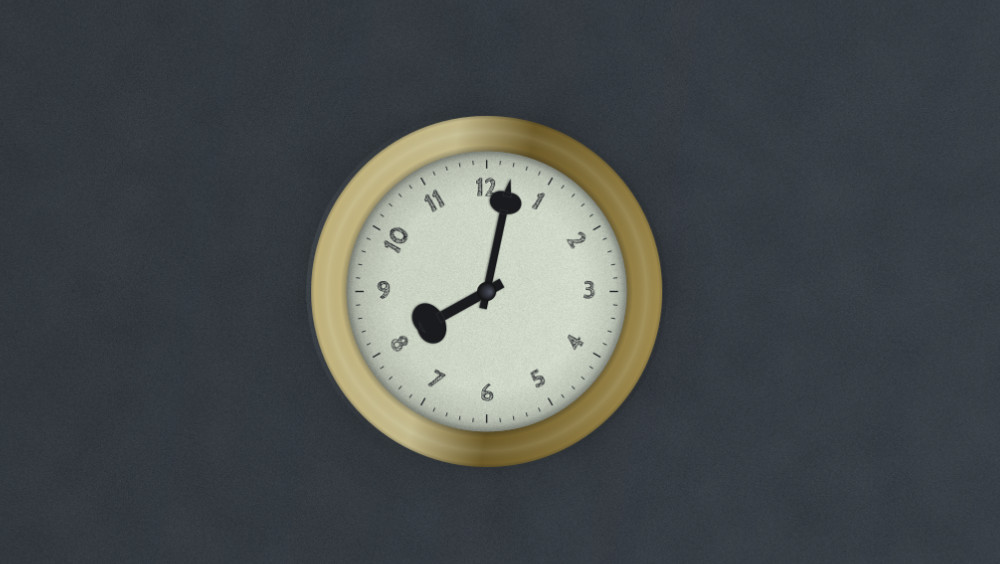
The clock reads 8 h 02 min
